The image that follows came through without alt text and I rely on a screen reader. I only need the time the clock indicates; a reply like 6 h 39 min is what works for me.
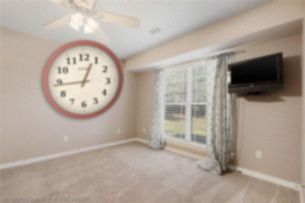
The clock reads 12 h 44 min
